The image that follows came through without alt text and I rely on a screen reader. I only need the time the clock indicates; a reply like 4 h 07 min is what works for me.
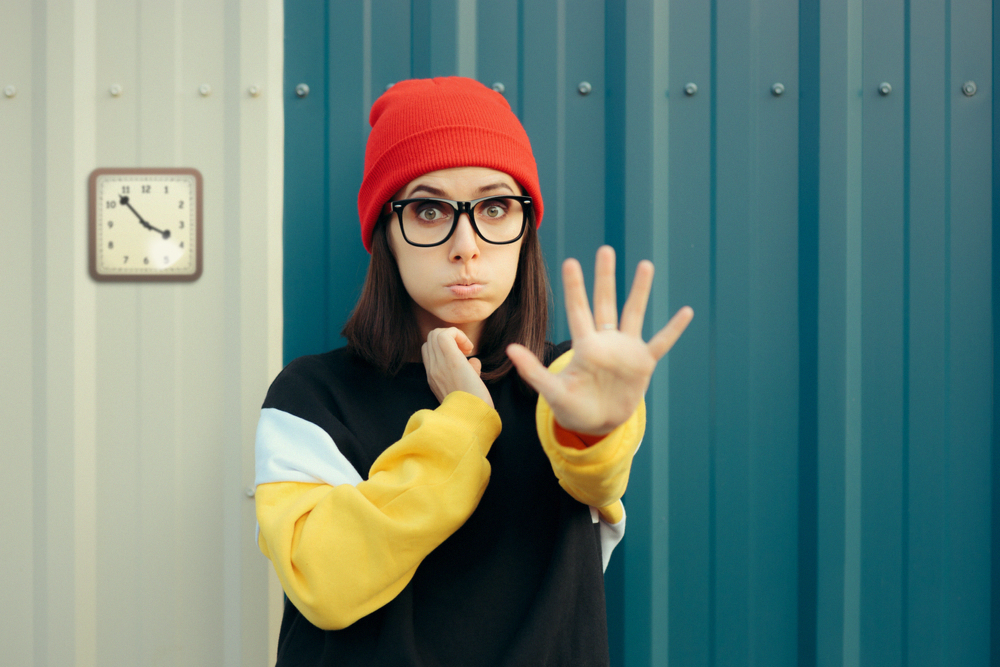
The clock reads 3 h 53 min
